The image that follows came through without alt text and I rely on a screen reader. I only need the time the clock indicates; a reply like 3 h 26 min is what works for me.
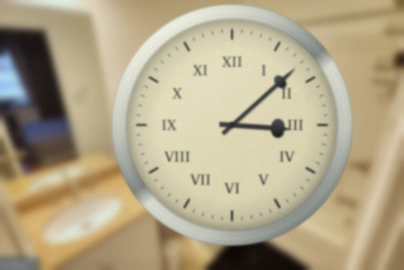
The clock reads 3 h 08 min
